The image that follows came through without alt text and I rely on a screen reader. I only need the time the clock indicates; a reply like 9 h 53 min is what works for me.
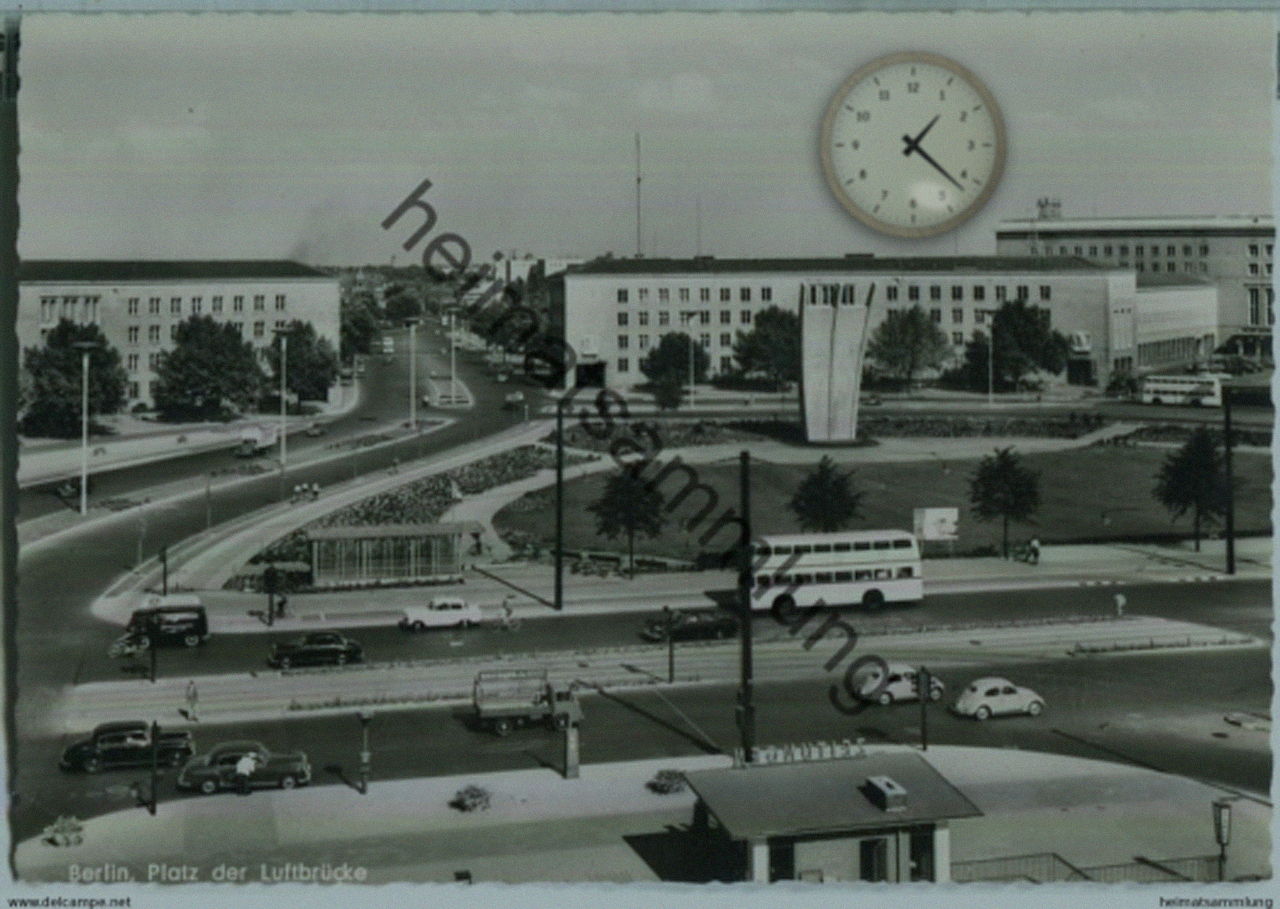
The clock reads 1 h 22 min
